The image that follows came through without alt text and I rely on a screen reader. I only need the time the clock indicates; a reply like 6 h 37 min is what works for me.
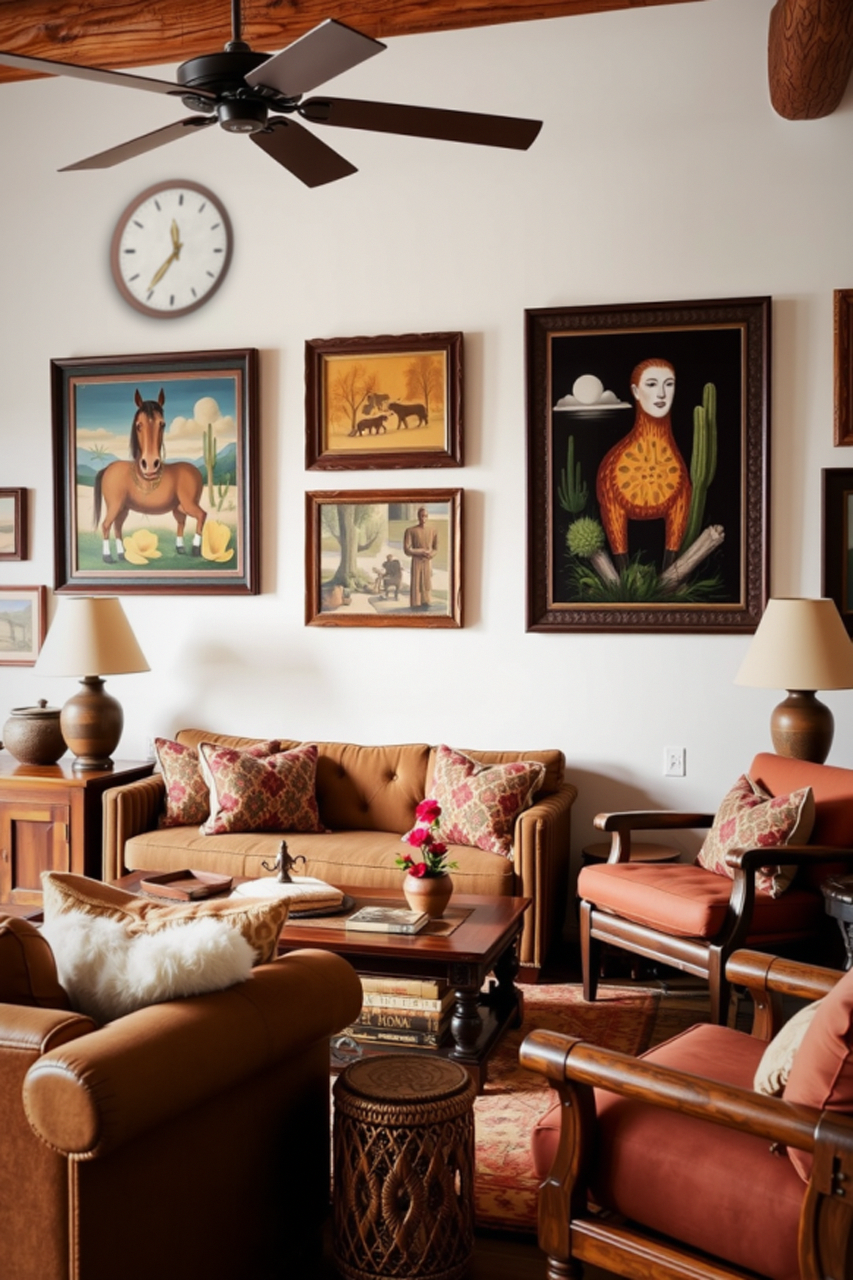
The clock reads 11 h 36 min
